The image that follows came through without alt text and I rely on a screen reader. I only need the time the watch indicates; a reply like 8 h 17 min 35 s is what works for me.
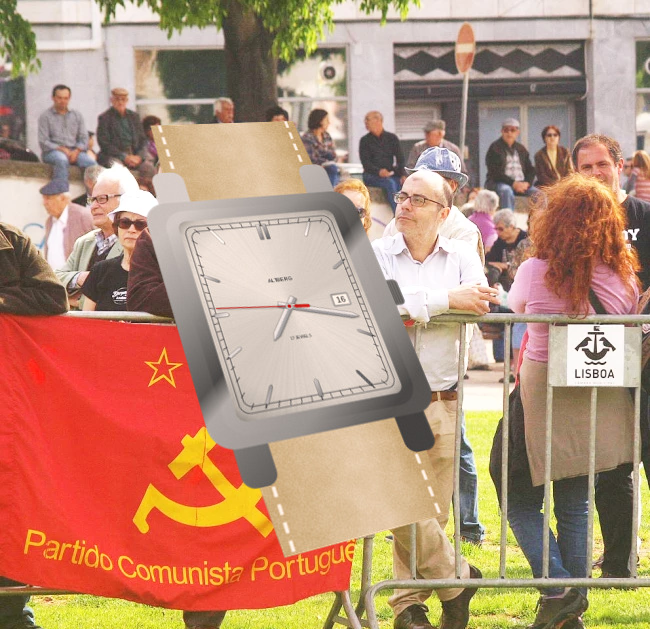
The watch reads 7 h 17 min 46 s
